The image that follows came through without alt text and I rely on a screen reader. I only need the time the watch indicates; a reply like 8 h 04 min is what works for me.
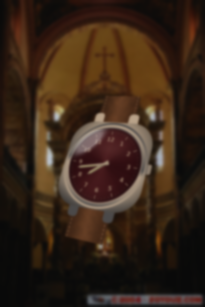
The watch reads 7 h 43 min
